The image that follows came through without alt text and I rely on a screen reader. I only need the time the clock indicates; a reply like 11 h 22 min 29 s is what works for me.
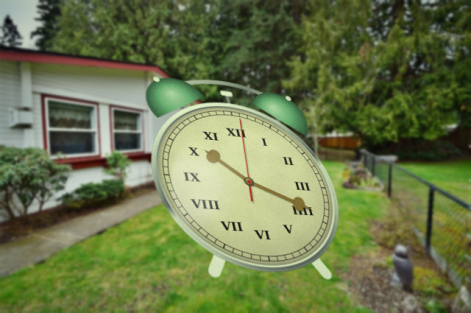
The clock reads 10 h 19 min 01 s
